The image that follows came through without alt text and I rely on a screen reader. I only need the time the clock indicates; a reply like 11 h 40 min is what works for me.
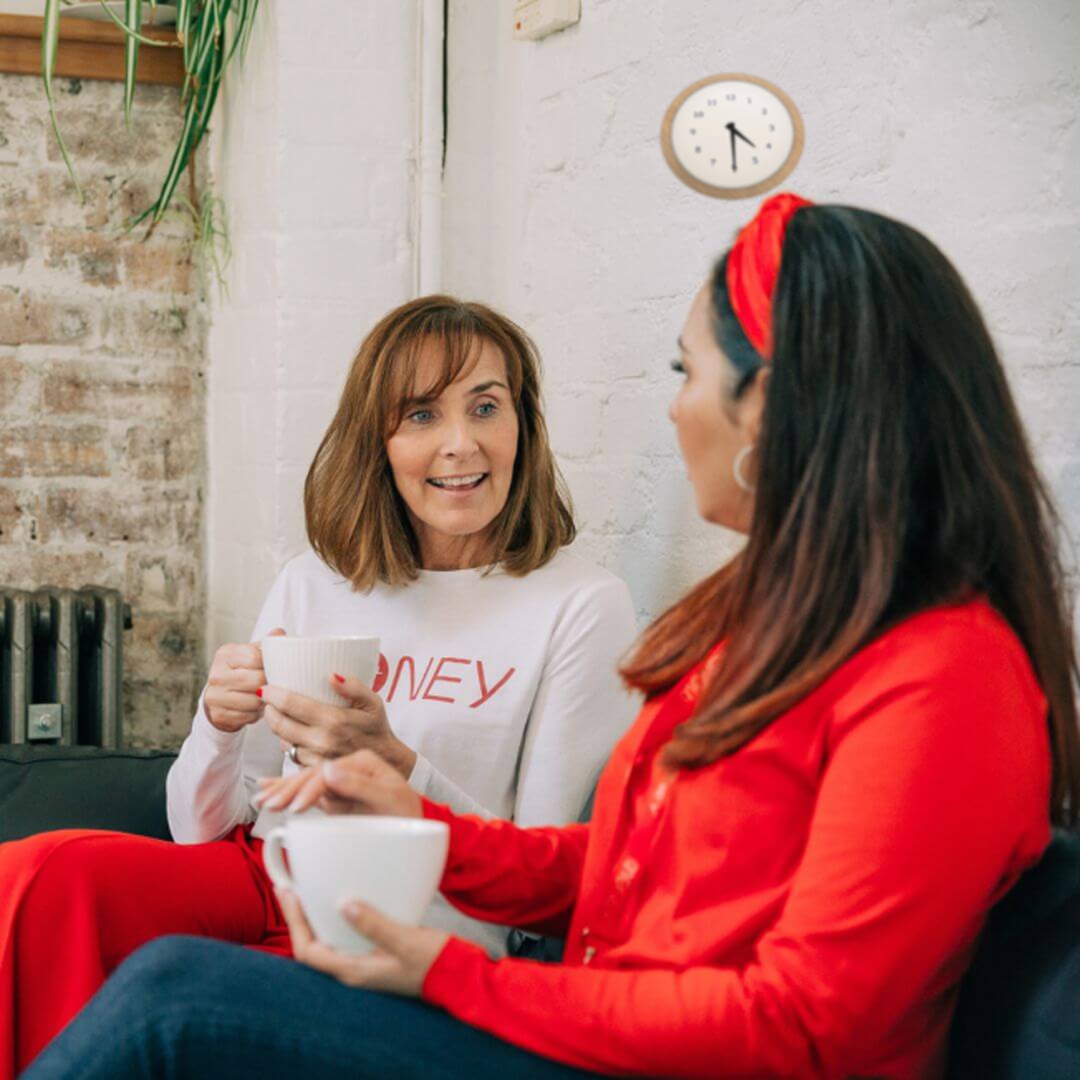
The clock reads 4 h 30 min
